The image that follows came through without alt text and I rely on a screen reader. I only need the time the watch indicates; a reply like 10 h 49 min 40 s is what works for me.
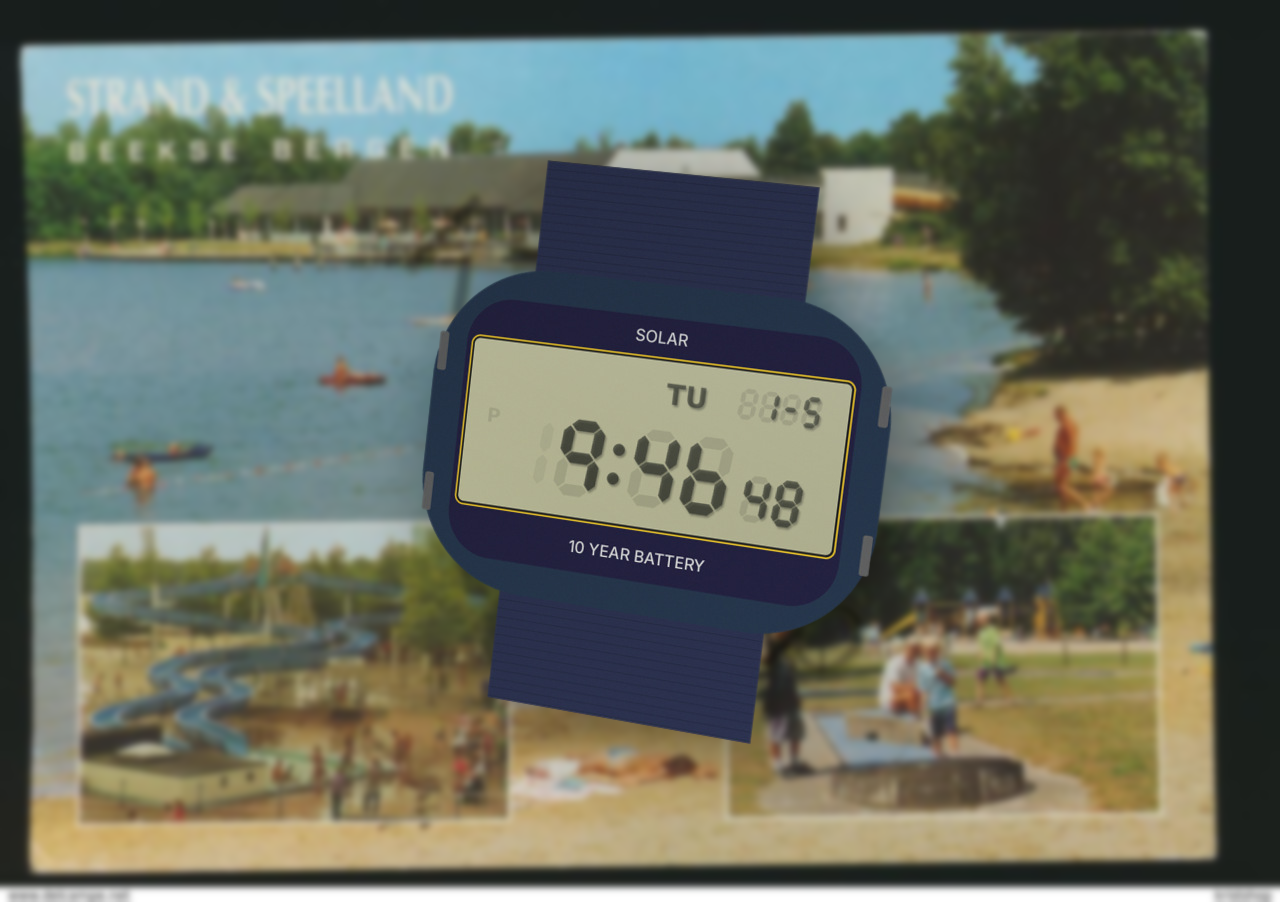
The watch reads 9 h 46 min 48 s
